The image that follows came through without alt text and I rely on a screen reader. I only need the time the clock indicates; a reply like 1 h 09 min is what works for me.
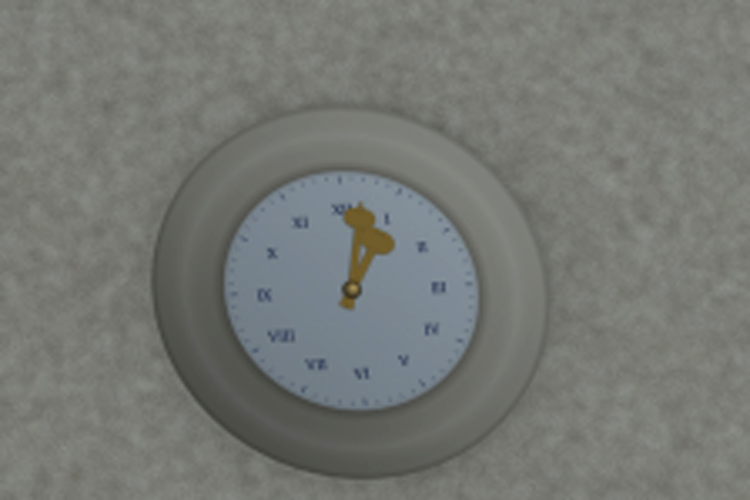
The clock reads 1 h 02 min
